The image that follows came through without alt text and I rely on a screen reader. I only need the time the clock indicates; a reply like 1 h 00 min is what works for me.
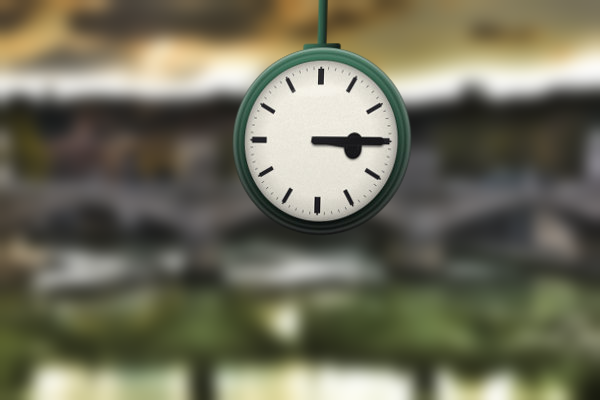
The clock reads 3 h 15 min
